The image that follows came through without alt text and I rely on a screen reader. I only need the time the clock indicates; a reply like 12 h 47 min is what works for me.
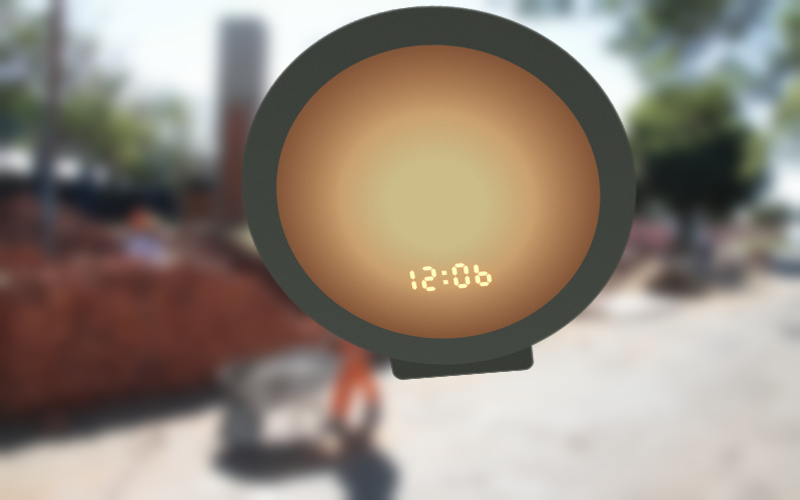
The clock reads 12 h 06 min
